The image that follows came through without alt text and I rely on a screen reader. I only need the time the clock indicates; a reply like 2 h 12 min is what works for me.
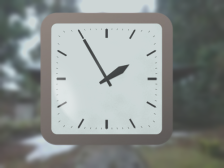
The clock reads 1 h 55 min
